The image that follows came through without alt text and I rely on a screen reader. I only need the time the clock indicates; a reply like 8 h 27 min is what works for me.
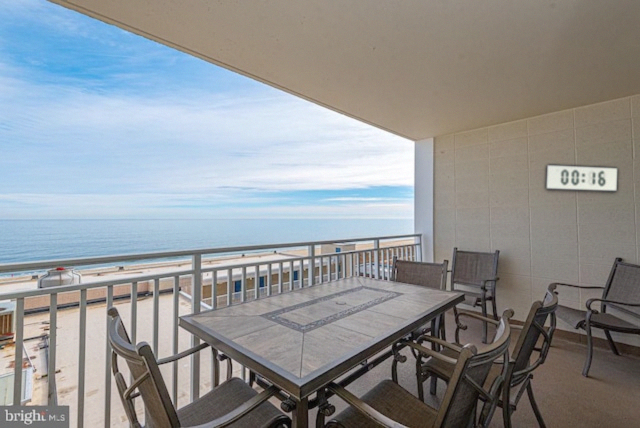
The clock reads 0 h 16 min
